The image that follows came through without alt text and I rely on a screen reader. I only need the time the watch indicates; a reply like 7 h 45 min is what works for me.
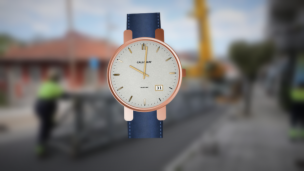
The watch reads 10 h 01 min
